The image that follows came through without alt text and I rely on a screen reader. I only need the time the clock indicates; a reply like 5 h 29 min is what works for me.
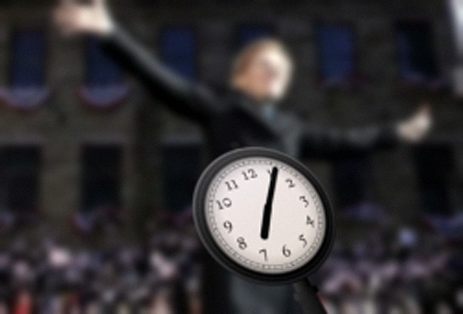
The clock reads 7 h 06 min
